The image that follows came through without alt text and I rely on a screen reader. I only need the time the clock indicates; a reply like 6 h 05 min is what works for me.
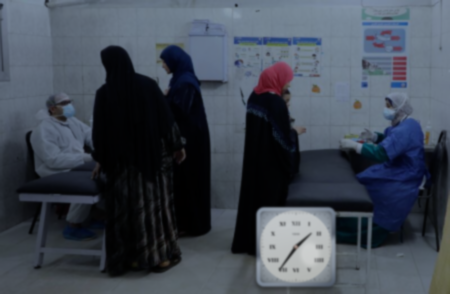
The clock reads 1 h 36 min
